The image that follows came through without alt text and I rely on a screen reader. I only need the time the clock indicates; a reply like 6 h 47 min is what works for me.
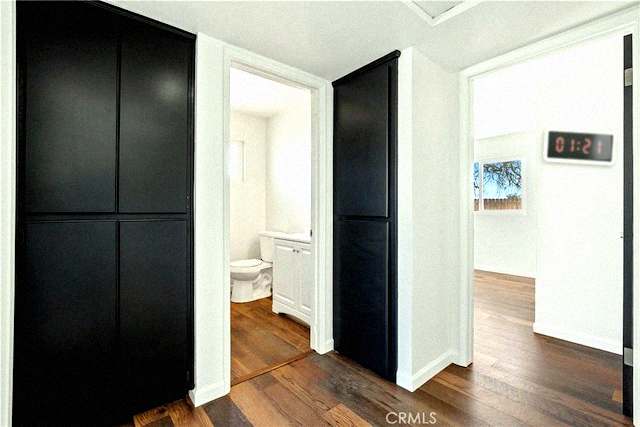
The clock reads 1 h 21 min
